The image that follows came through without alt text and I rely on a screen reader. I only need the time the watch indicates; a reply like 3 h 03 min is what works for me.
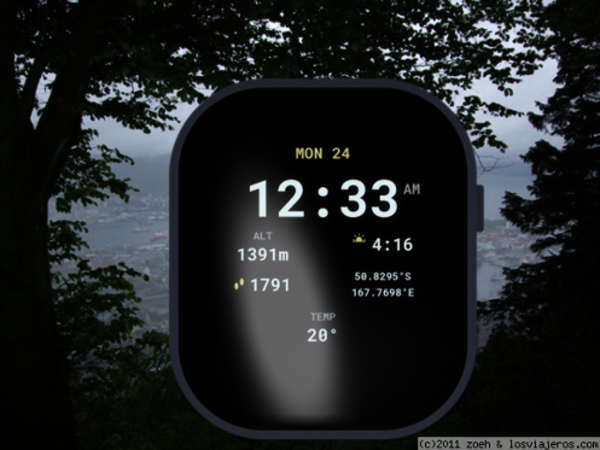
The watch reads 12 h 33 min
